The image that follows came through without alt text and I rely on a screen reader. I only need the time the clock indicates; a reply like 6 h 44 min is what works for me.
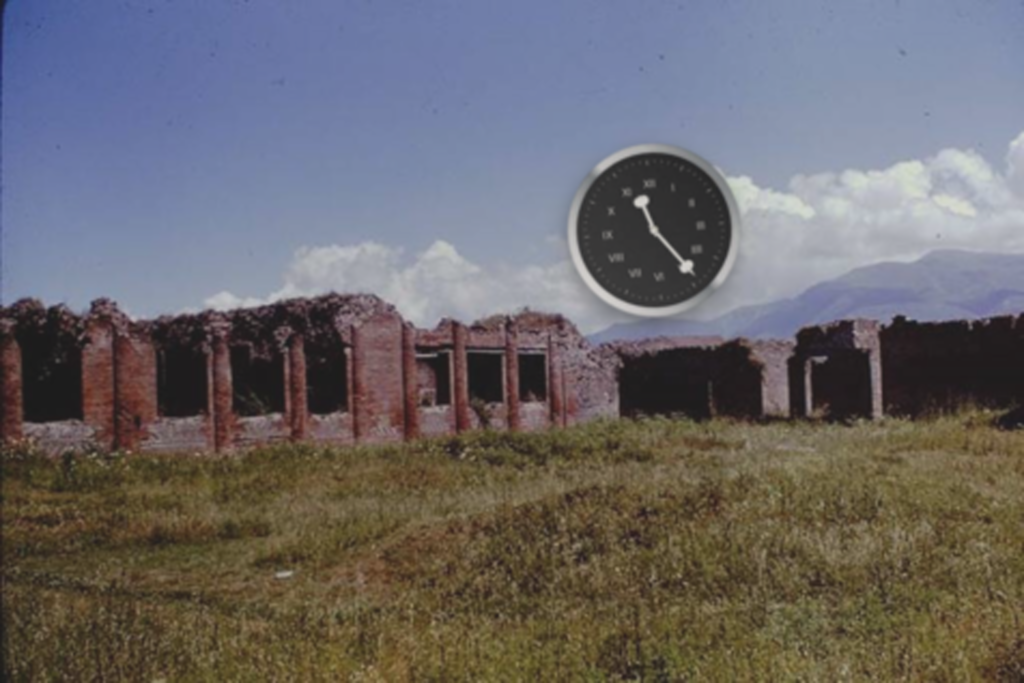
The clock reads 11 h 24 min
